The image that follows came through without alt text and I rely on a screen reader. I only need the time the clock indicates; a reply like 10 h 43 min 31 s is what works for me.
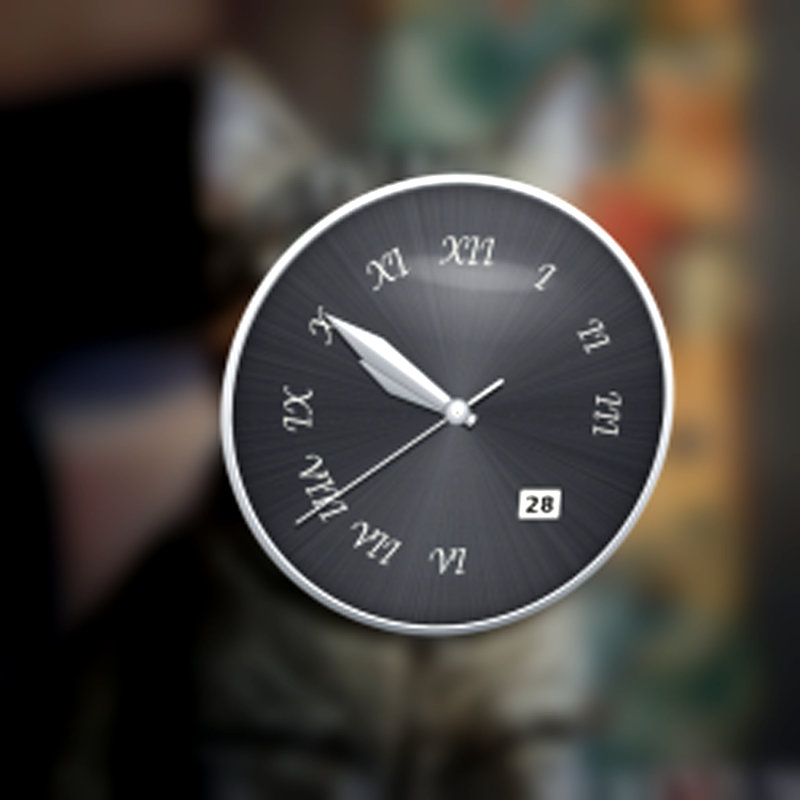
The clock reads 9 h 50 min 39 s
